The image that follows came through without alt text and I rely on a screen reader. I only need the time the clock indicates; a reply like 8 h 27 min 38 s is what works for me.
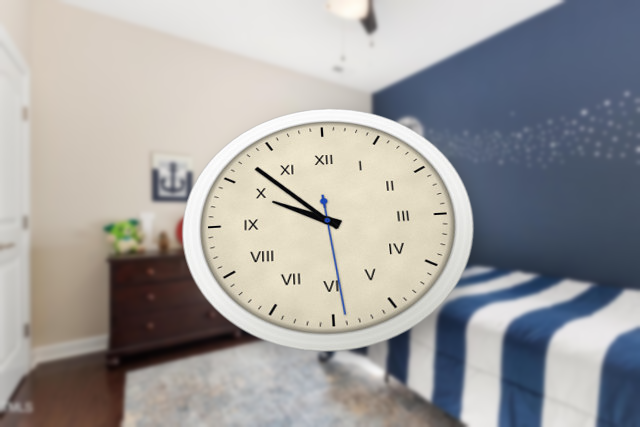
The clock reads 9 h 52 min 29 s
